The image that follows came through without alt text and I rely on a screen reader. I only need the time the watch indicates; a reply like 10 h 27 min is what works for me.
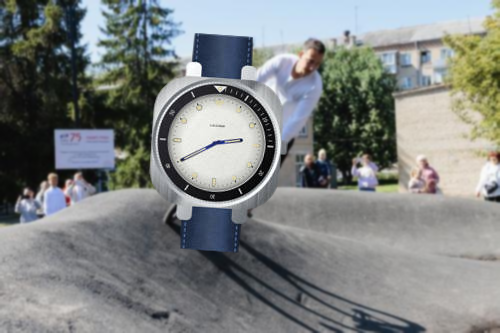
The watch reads 2 h 40 min
